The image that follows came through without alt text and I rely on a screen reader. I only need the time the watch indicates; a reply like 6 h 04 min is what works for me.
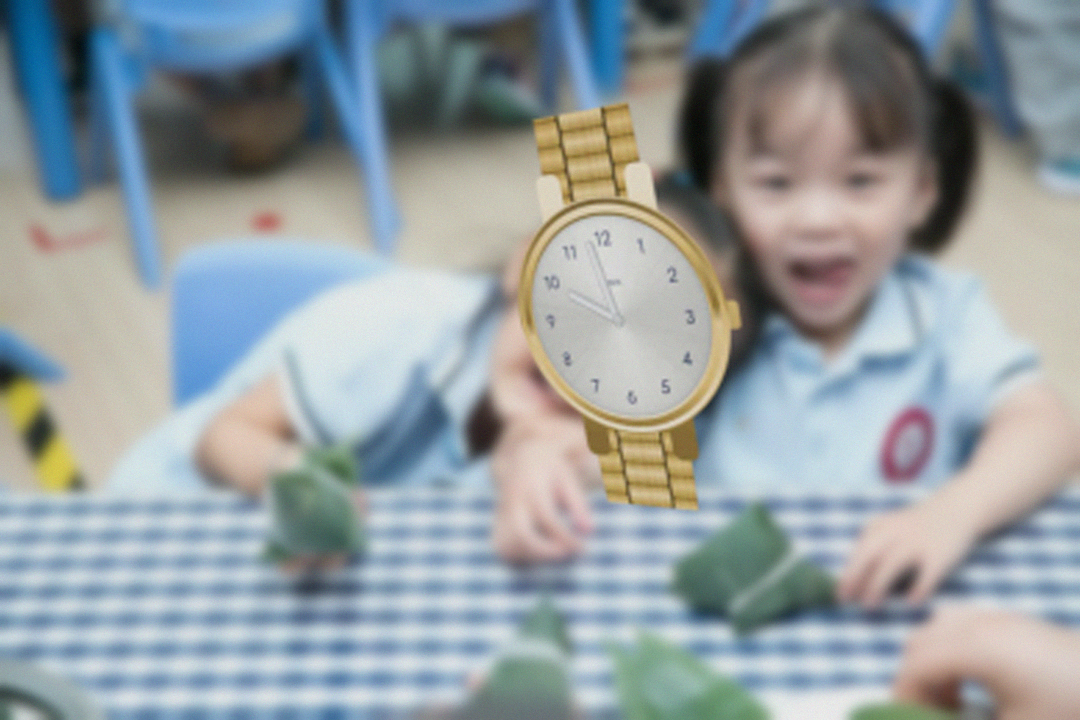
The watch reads 9 h 58 min
